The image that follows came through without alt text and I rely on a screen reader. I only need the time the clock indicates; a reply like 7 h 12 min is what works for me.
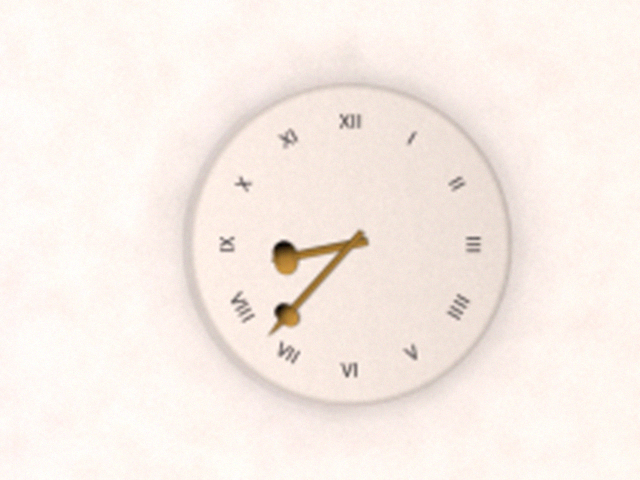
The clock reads 8 h 37 min
